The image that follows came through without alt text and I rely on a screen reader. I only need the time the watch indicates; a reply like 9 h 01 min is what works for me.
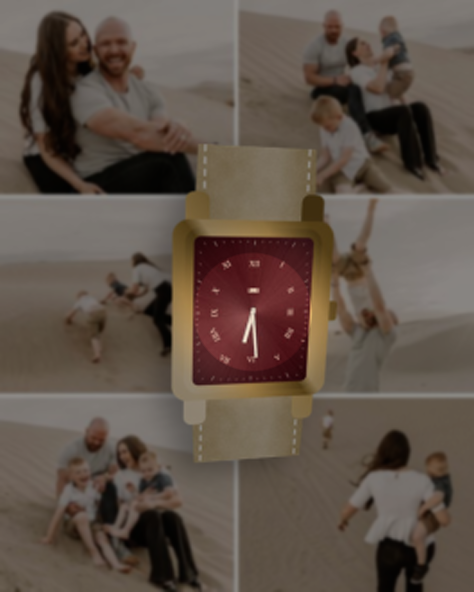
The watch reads 6 h 29 min
